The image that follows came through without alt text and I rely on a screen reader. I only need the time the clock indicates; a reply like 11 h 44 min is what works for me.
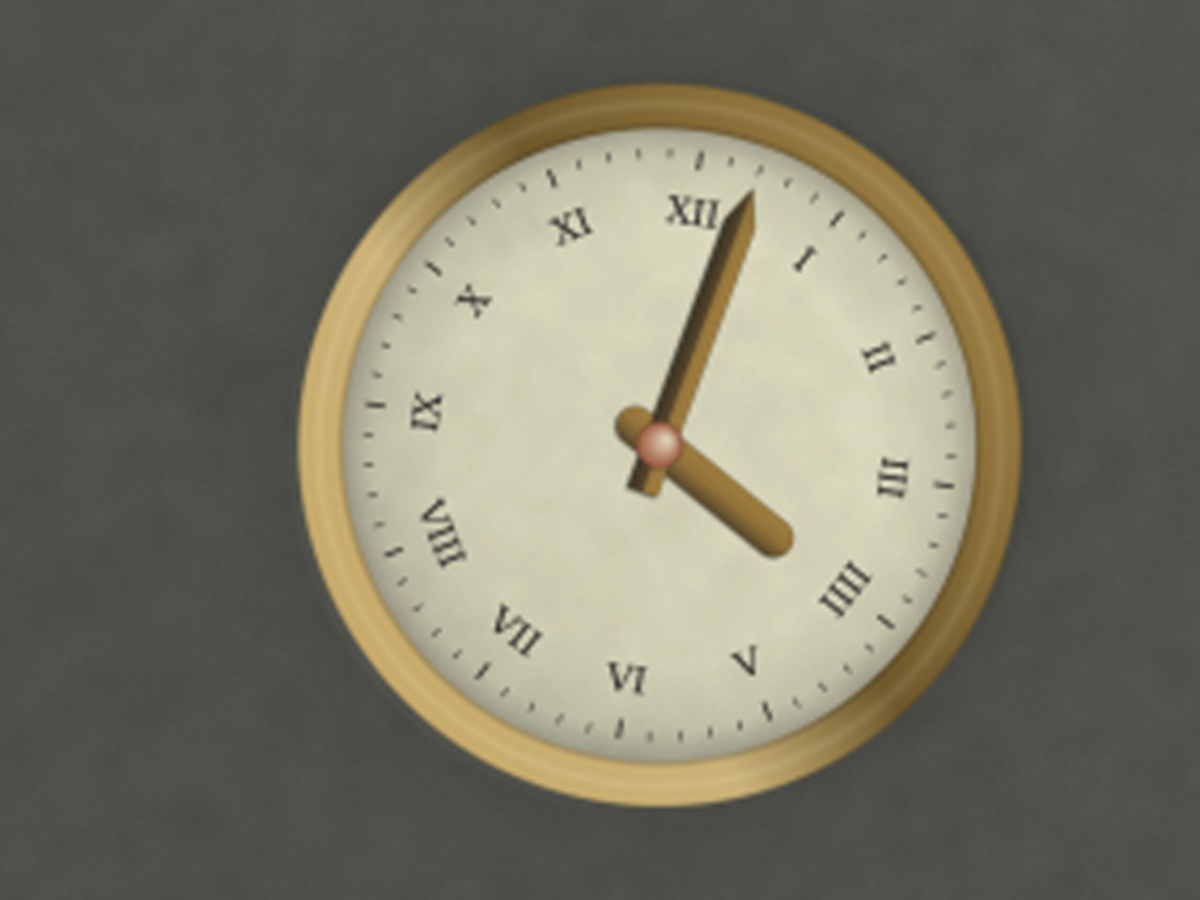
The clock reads 4 h 02 min
